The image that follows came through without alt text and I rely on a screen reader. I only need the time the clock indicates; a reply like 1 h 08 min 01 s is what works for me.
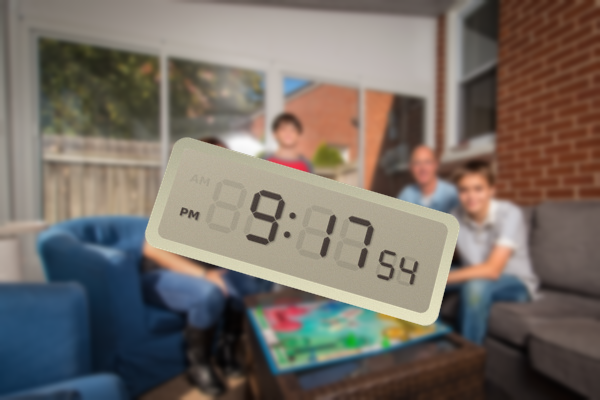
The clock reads 9 h 17 min 54 s
